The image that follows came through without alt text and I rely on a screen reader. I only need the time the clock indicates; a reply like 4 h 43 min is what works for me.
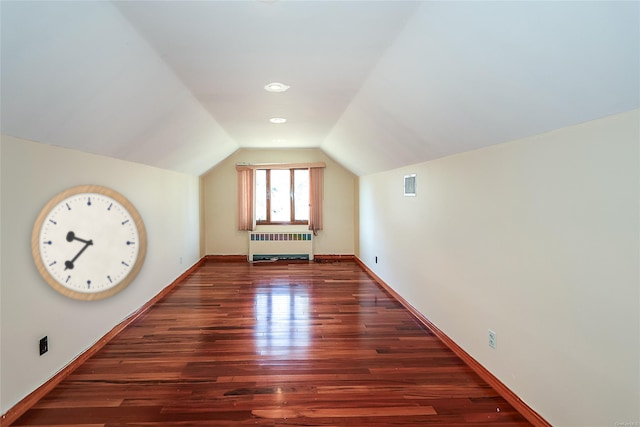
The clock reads 9 h 37 min
